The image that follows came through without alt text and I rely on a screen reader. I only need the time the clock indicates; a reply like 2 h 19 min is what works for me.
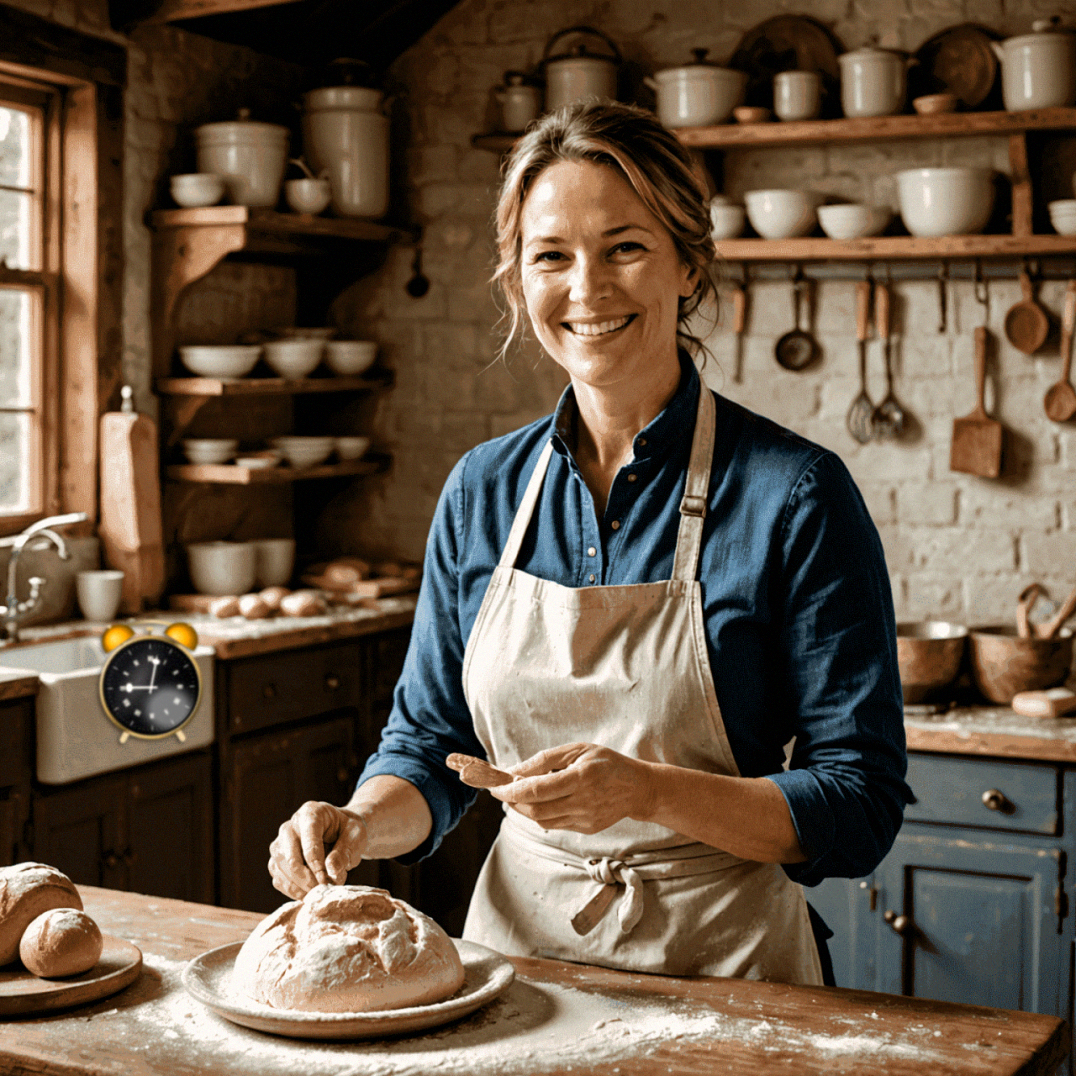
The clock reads 9 h 02 min
